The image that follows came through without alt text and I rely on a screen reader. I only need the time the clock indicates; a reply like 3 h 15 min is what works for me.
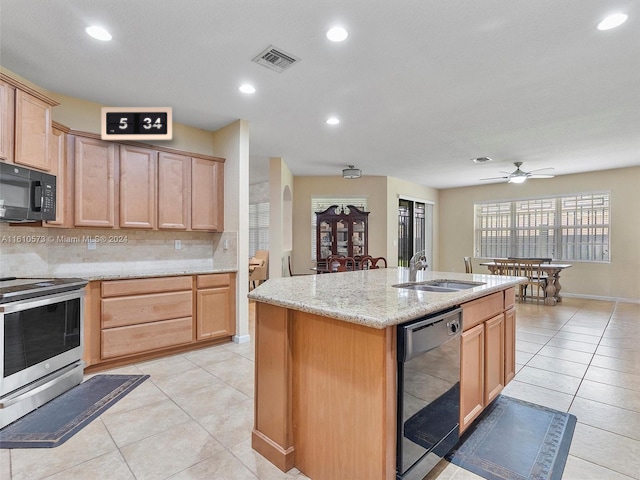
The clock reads 5 h 34 min
